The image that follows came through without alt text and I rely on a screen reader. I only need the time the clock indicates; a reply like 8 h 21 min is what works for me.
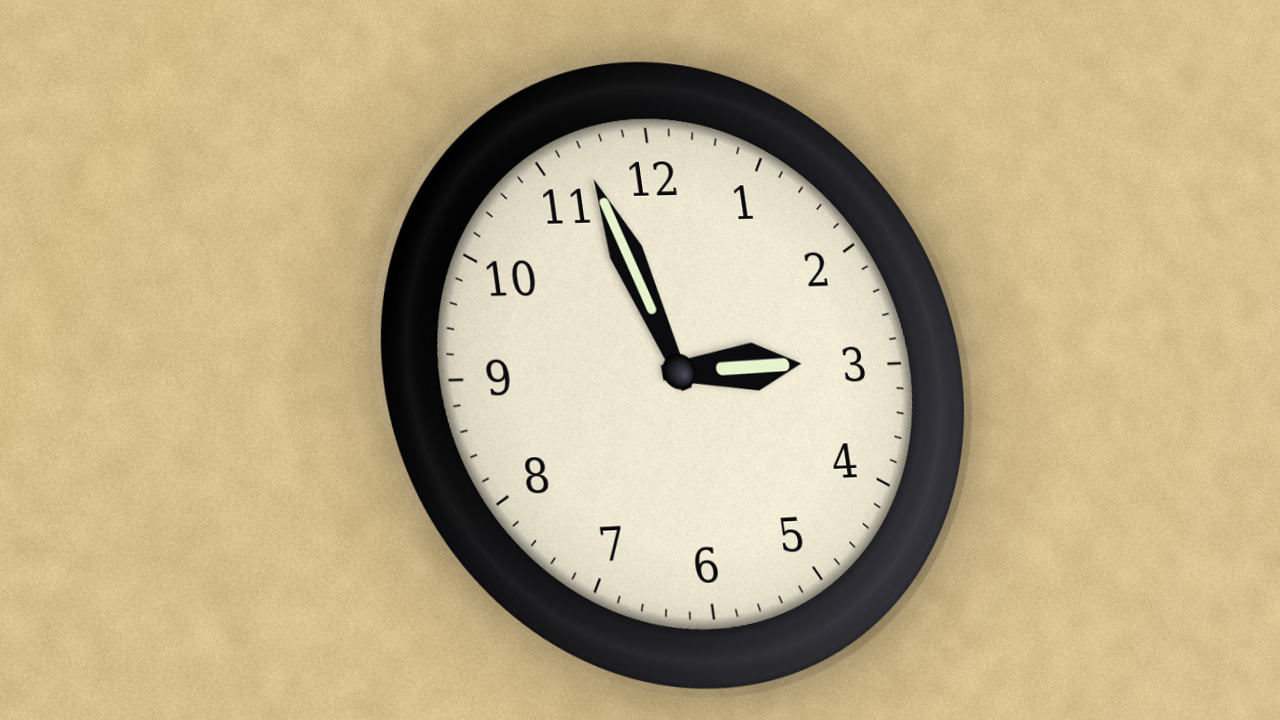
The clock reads 2 h 57 min
